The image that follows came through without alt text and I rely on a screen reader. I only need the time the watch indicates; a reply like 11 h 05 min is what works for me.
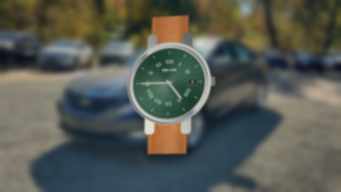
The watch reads 4 h 45 min
